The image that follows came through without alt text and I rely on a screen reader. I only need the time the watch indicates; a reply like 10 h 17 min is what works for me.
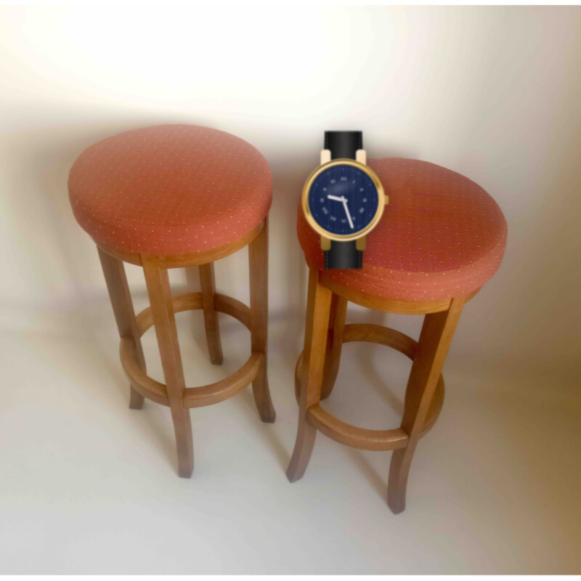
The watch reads 9 h 27 min
